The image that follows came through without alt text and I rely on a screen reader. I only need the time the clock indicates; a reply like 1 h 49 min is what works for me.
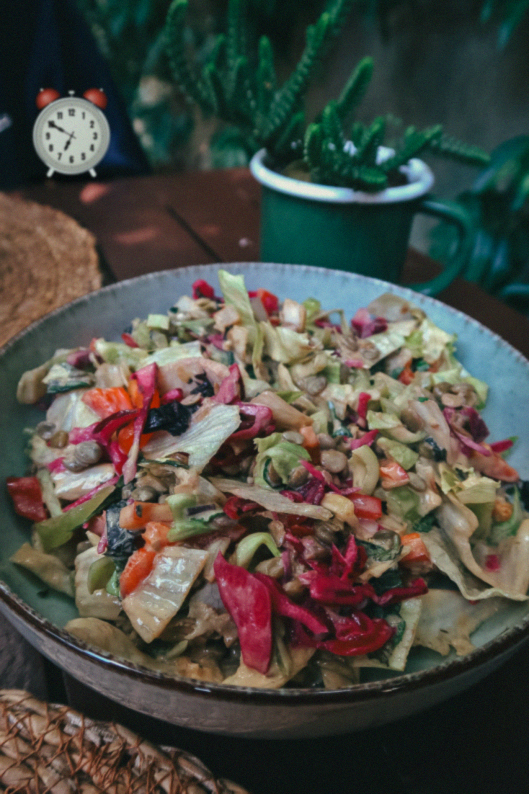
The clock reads 6 h 50 min
